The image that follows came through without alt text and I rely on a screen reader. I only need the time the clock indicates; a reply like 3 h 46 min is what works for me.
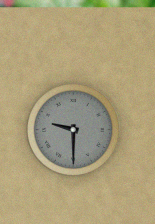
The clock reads 9 h 30 min
